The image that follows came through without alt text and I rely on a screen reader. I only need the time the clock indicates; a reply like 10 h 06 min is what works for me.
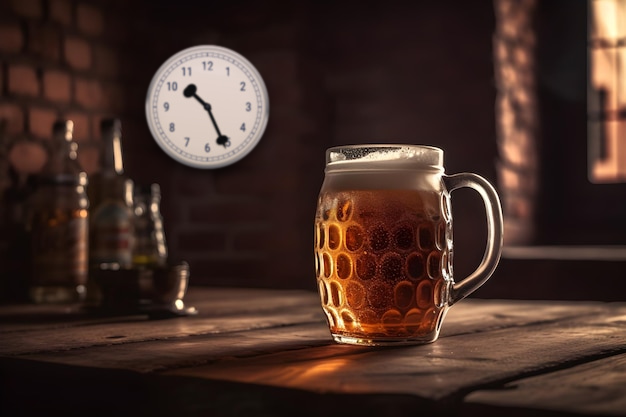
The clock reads 10 h 26 min
